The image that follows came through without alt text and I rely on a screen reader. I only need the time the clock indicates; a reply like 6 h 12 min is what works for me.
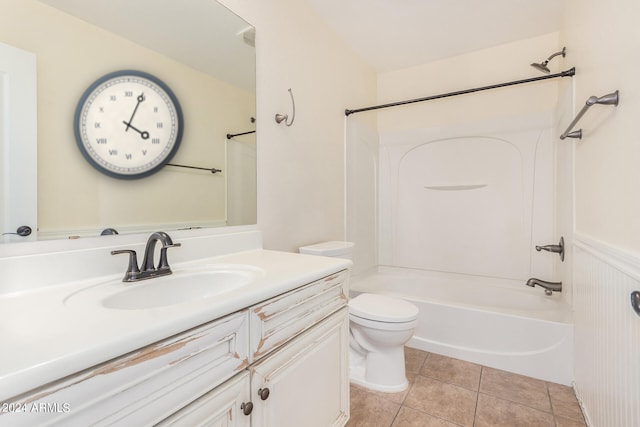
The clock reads 4 h 04 min
